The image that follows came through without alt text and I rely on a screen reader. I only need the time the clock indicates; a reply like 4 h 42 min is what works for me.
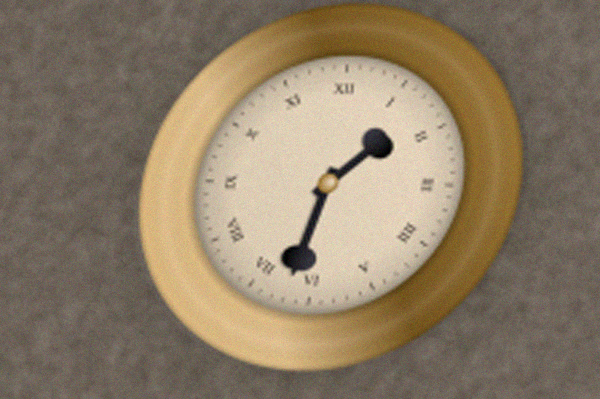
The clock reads 1 h 32 min
